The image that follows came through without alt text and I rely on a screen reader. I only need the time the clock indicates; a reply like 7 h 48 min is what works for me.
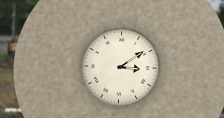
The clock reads 3 h 09 min
